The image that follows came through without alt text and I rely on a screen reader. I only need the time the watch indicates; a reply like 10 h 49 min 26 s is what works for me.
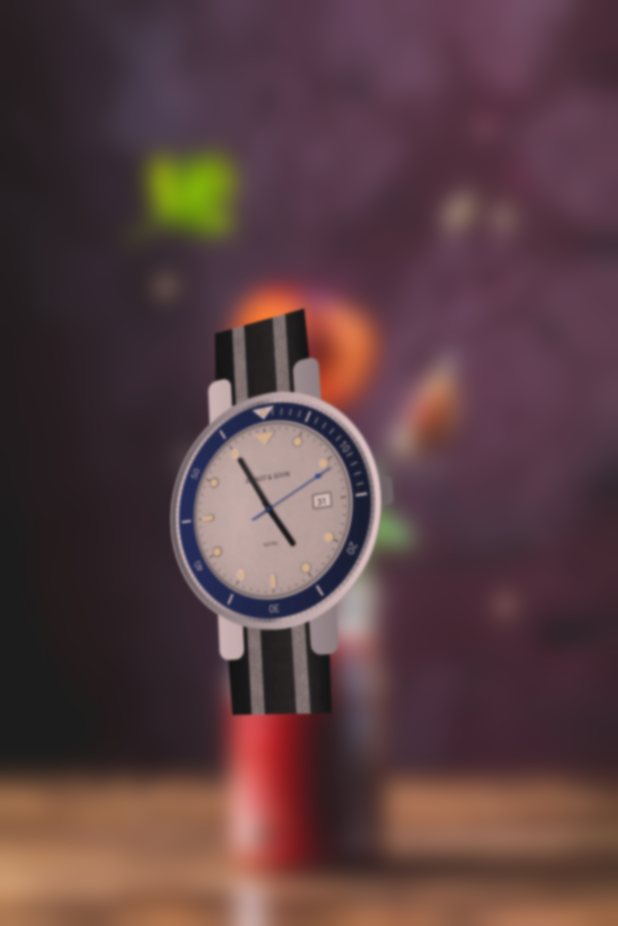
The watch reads 4 h 55 min 11 s
